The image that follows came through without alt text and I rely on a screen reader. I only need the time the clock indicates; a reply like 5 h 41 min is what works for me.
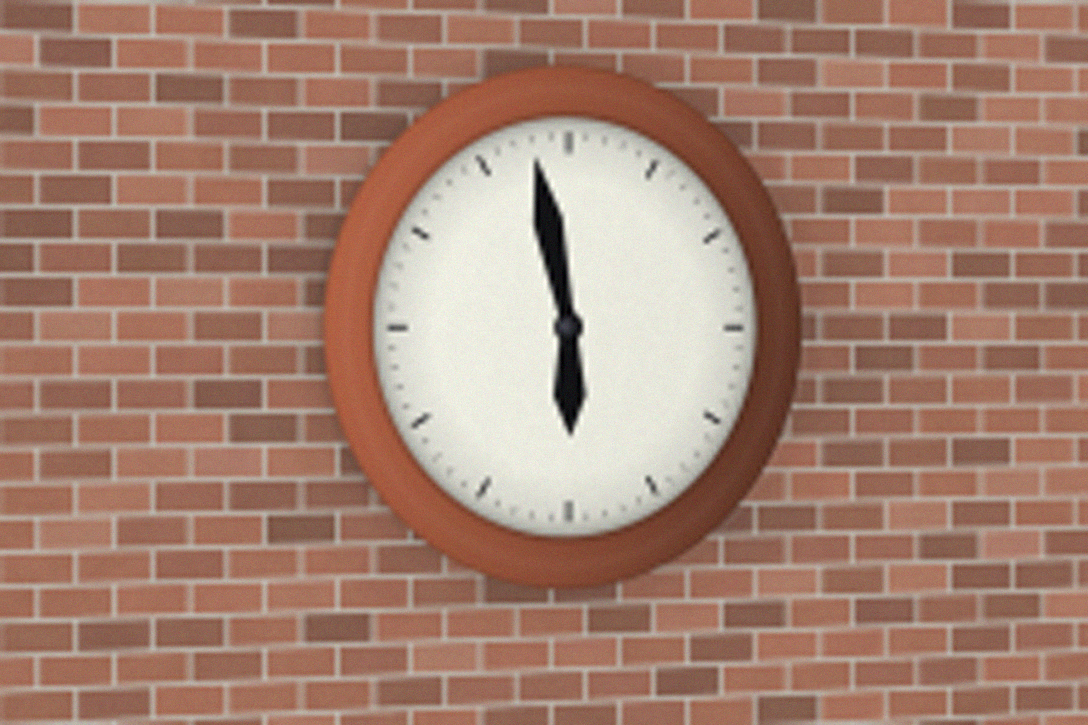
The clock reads 5 h 58 min
